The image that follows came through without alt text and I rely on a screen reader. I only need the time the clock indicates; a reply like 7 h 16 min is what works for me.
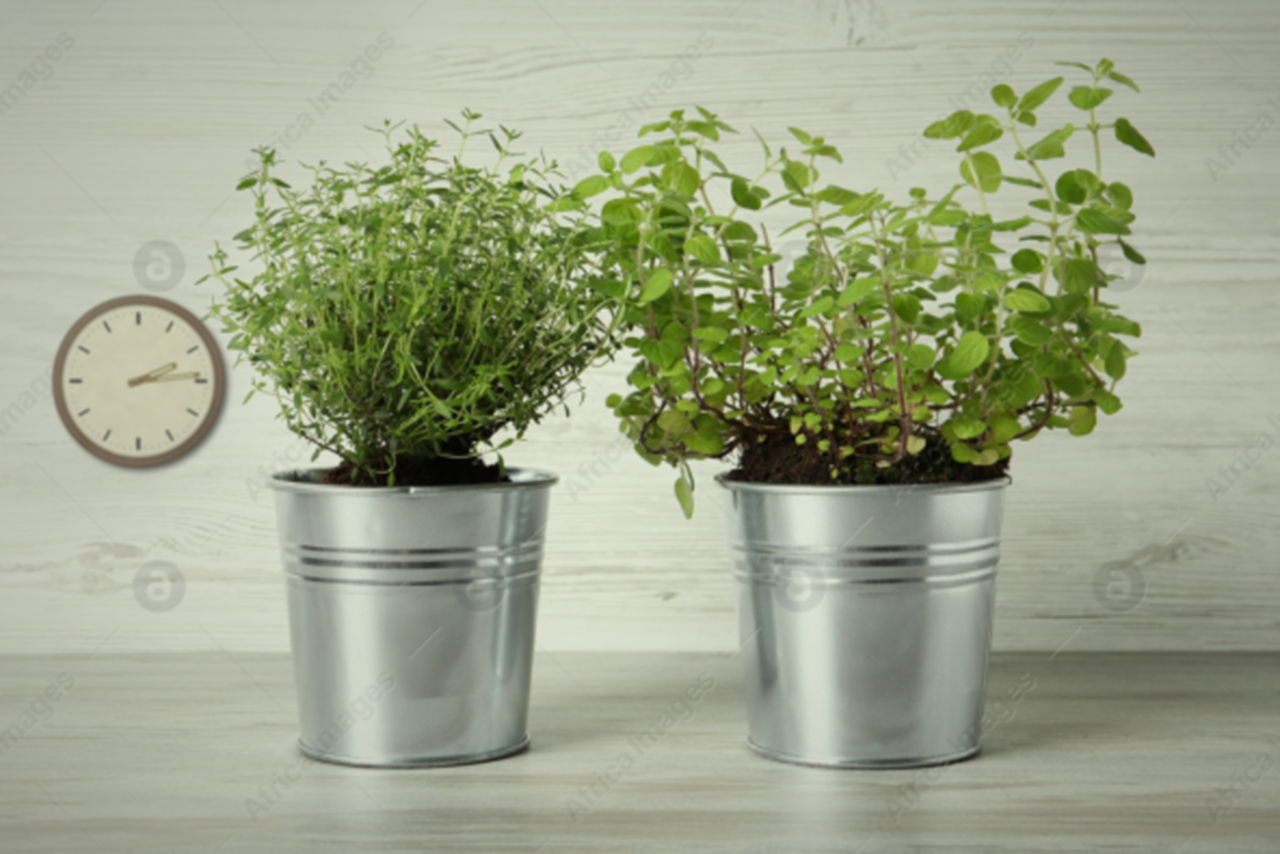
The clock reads 2 h 14 min
